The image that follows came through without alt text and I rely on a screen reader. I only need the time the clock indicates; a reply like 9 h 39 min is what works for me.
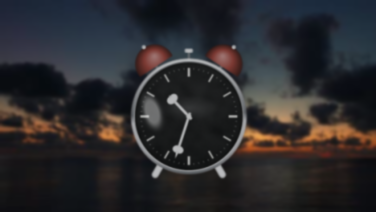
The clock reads 10 h 33 min
